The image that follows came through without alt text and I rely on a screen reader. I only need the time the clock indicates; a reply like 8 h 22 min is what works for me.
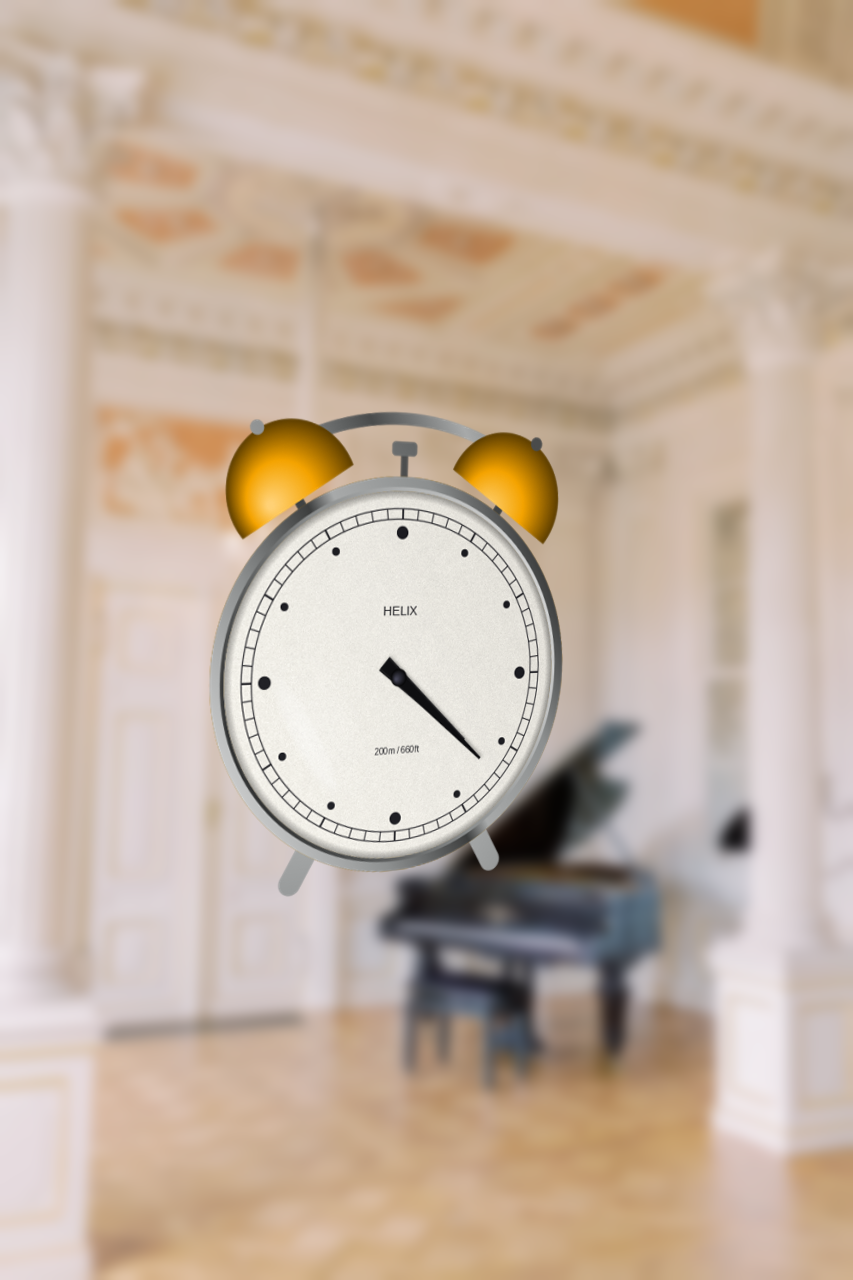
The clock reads 4 h 22 min
